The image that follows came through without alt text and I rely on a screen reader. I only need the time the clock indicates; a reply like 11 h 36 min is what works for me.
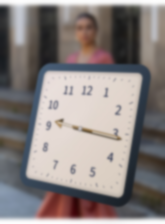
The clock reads 9 h 16 min
